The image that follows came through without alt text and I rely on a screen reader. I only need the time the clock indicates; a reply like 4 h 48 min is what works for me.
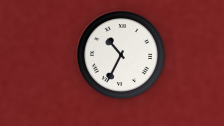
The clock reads 10 h 34 min
